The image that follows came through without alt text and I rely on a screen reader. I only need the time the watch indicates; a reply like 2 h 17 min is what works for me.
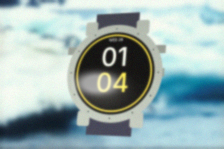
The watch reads 1 h 04 min
